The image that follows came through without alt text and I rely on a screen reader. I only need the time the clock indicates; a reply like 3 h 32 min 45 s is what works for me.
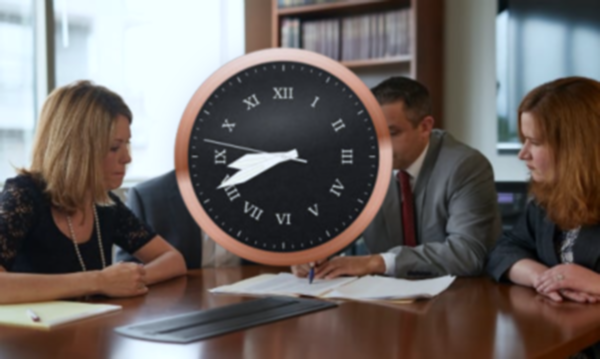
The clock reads 8 h 40 min 47 s
